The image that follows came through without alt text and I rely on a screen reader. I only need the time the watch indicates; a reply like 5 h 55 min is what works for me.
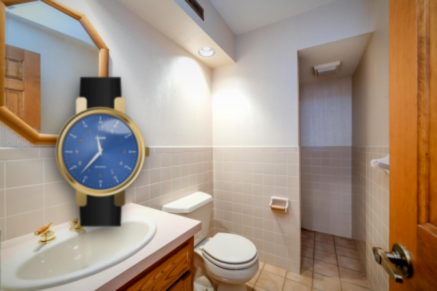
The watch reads 11 h 37 min
